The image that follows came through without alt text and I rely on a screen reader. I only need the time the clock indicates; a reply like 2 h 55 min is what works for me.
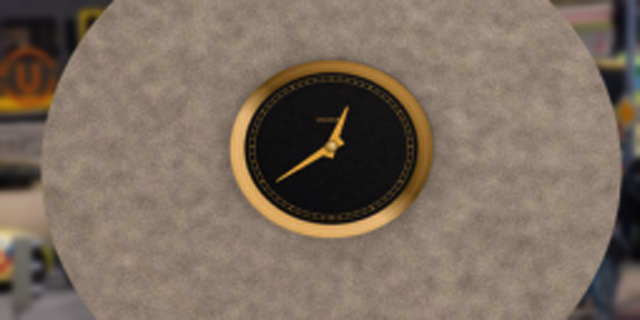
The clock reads 12 h 39 min
